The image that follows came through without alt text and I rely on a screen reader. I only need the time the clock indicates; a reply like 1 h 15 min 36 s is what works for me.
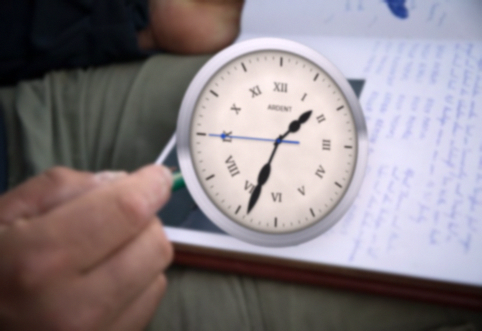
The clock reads 1 h 33 min 45 s
